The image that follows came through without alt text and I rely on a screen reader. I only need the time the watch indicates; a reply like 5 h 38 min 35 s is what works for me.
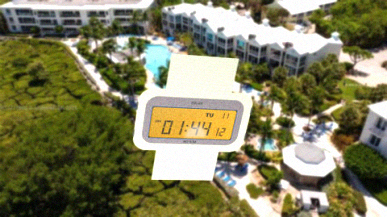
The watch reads 1 h 44 min 12 s
